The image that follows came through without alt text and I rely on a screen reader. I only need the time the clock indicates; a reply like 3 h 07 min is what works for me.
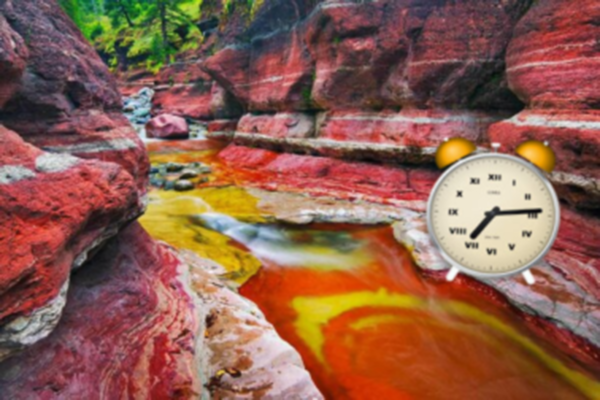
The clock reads 7 h 14 min
